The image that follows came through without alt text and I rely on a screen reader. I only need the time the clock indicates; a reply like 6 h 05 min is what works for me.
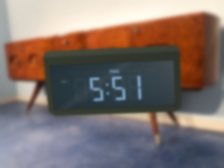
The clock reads 5 h 51 min
